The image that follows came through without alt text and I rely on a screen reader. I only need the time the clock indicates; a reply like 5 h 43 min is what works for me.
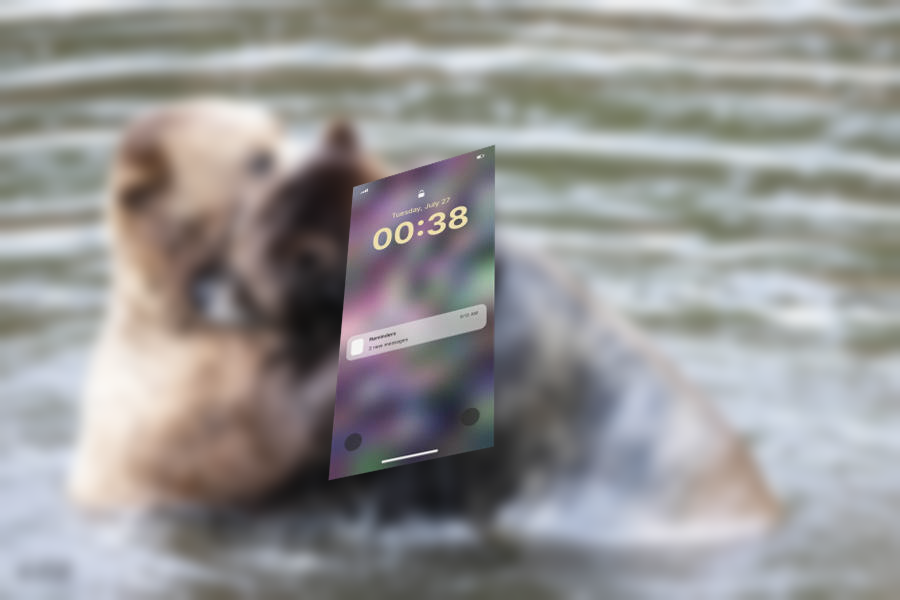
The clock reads 0 h 38 min
